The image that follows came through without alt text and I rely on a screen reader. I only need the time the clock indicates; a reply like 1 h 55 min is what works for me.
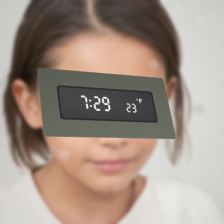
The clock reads 7 h 29 min
